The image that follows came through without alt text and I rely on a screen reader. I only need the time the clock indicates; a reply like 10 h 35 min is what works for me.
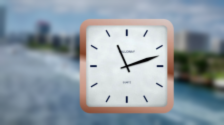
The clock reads 11 h 12 min
